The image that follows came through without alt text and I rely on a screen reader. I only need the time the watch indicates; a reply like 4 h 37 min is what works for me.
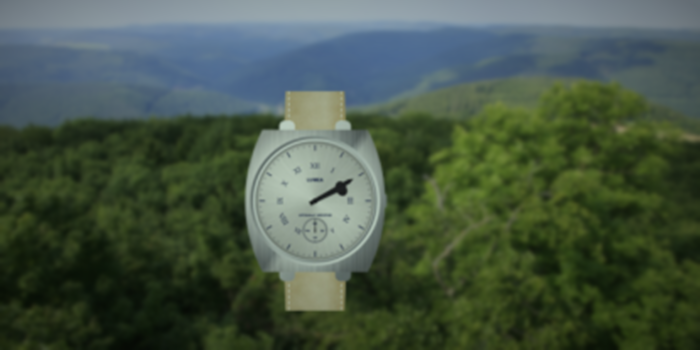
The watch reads 2 h 10 min
